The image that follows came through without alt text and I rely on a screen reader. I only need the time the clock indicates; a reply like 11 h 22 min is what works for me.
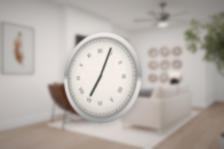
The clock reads 7 h 04 min
